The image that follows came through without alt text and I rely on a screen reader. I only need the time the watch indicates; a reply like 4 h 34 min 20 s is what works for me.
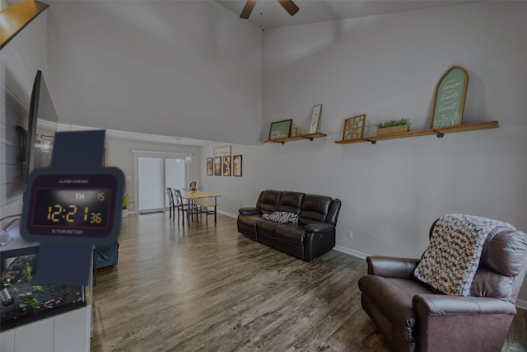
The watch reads 12 h 21 min 36 s
